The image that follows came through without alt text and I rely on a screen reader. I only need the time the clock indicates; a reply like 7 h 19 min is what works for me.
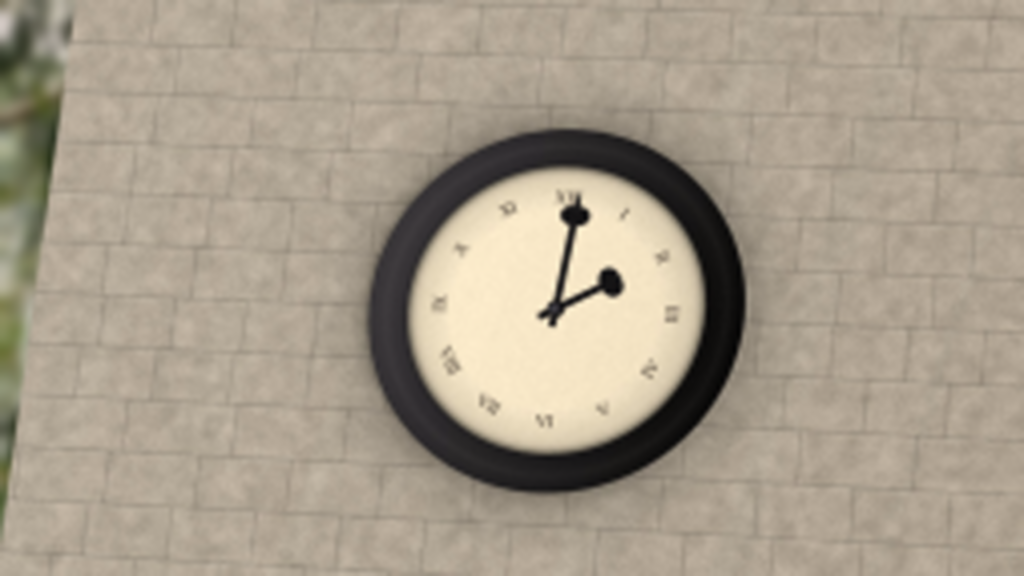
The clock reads 2 h 01 min
